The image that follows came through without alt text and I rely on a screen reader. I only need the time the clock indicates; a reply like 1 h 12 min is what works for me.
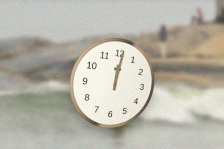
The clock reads 12 h 01 min
